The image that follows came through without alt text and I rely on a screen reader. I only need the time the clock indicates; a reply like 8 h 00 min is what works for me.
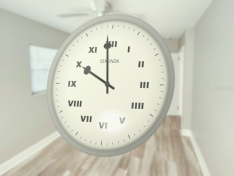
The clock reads 9 h 59 min
